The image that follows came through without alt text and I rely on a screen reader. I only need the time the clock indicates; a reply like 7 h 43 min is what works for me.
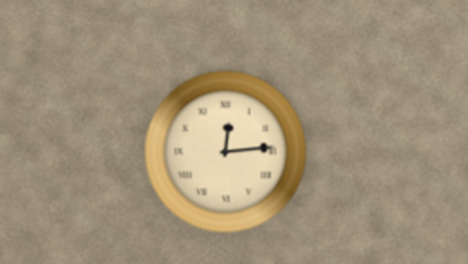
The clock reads 12 h 14 min
